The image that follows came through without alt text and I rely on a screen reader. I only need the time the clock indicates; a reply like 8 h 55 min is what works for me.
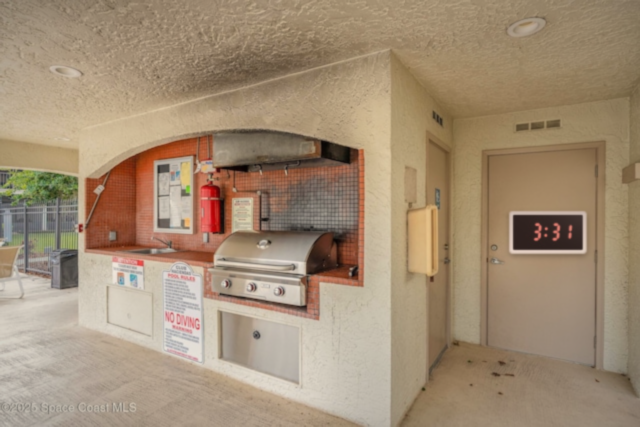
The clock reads 3 h 31 min
